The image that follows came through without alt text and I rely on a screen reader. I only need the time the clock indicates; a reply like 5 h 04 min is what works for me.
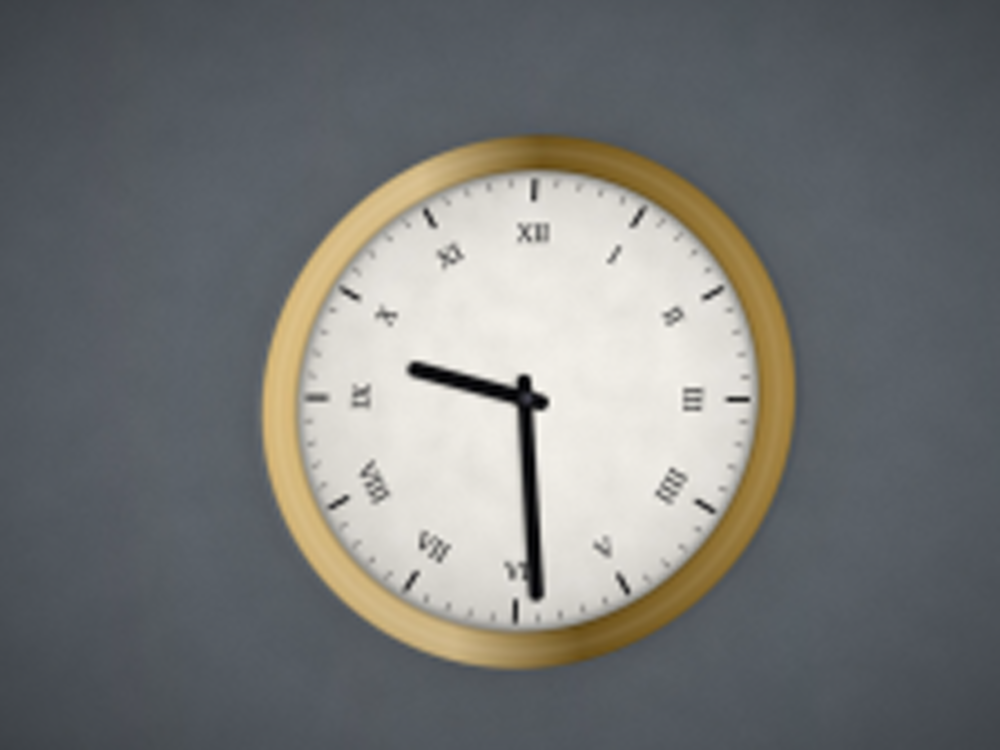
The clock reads 9 h 29 min
